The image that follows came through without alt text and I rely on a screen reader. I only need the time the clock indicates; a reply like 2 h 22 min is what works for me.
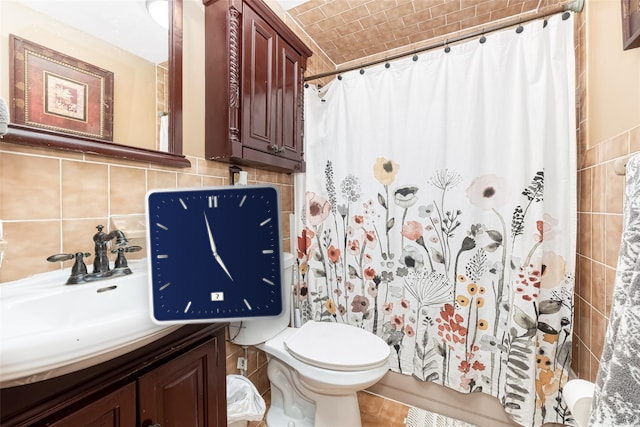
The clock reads 4 h 58 min
